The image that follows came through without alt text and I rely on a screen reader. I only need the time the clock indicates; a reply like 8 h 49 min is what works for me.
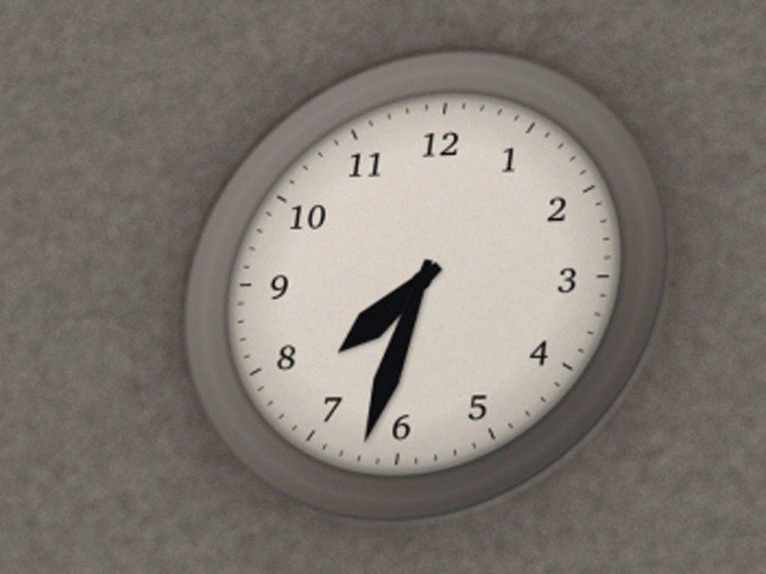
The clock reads 7 h 32 min
